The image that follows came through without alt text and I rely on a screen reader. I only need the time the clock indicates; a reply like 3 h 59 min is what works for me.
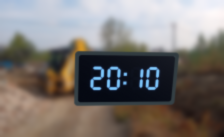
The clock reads 20 h 10 min
